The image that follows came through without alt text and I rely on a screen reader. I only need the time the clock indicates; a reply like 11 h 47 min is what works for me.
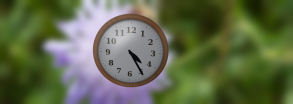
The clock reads 4 h 25 min
